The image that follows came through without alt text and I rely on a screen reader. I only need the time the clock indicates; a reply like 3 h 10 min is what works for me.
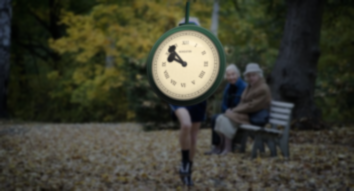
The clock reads 9 h 53 min
